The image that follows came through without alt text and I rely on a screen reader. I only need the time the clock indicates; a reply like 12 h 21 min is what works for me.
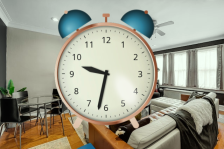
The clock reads 9 h 32 min
